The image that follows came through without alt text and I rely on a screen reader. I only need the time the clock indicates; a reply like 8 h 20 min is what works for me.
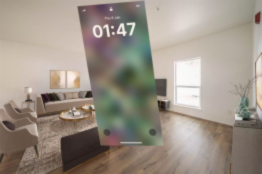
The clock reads 1 h 47 min
